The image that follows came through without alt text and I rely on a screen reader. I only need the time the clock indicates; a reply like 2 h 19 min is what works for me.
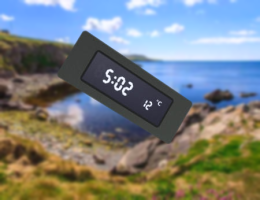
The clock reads 5 h 02 min
